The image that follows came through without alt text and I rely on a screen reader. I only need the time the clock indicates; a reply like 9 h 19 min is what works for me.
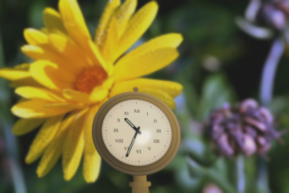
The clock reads 10 h 34 min
